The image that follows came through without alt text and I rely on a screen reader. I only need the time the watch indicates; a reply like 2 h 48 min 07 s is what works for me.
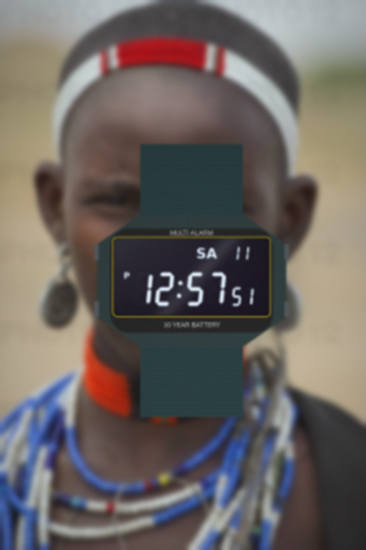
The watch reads 12 h 57 min 51 s
